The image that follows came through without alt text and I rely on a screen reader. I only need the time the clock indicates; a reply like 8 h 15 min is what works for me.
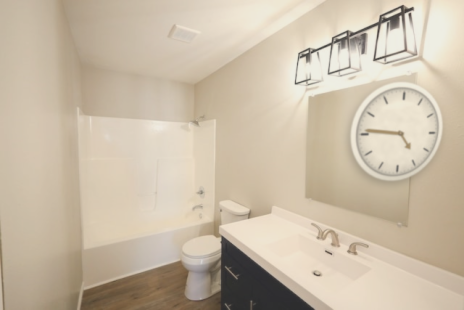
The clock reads 4 h 46 min
